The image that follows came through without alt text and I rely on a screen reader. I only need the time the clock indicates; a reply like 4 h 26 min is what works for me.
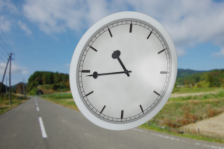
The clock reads 10 h 44 min
